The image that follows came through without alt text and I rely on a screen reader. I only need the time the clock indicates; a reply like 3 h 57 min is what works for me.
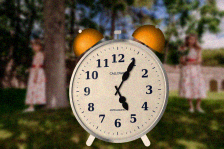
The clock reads 5 h 05 min
